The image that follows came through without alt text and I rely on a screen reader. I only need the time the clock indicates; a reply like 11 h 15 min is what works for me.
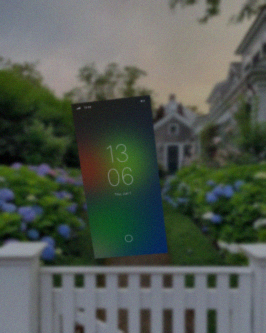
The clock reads 13 h 06 min
